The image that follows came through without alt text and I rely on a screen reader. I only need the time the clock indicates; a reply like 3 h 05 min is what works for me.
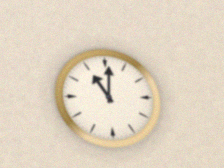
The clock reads 11 h 01 min
